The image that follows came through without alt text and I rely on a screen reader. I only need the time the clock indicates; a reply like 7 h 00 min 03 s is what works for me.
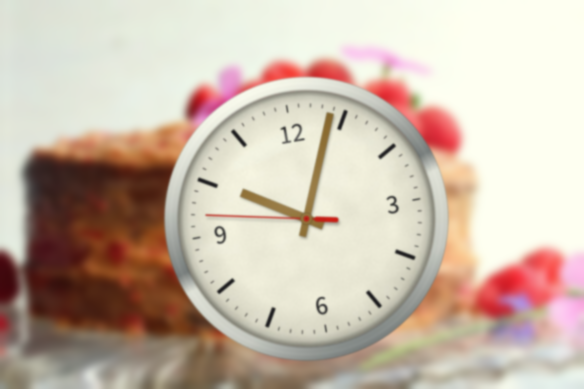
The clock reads 10 h 03 min 47 s
